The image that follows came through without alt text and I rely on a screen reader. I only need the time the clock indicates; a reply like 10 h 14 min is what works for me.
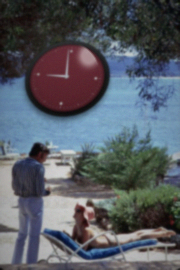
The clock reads 8 h 59 min
